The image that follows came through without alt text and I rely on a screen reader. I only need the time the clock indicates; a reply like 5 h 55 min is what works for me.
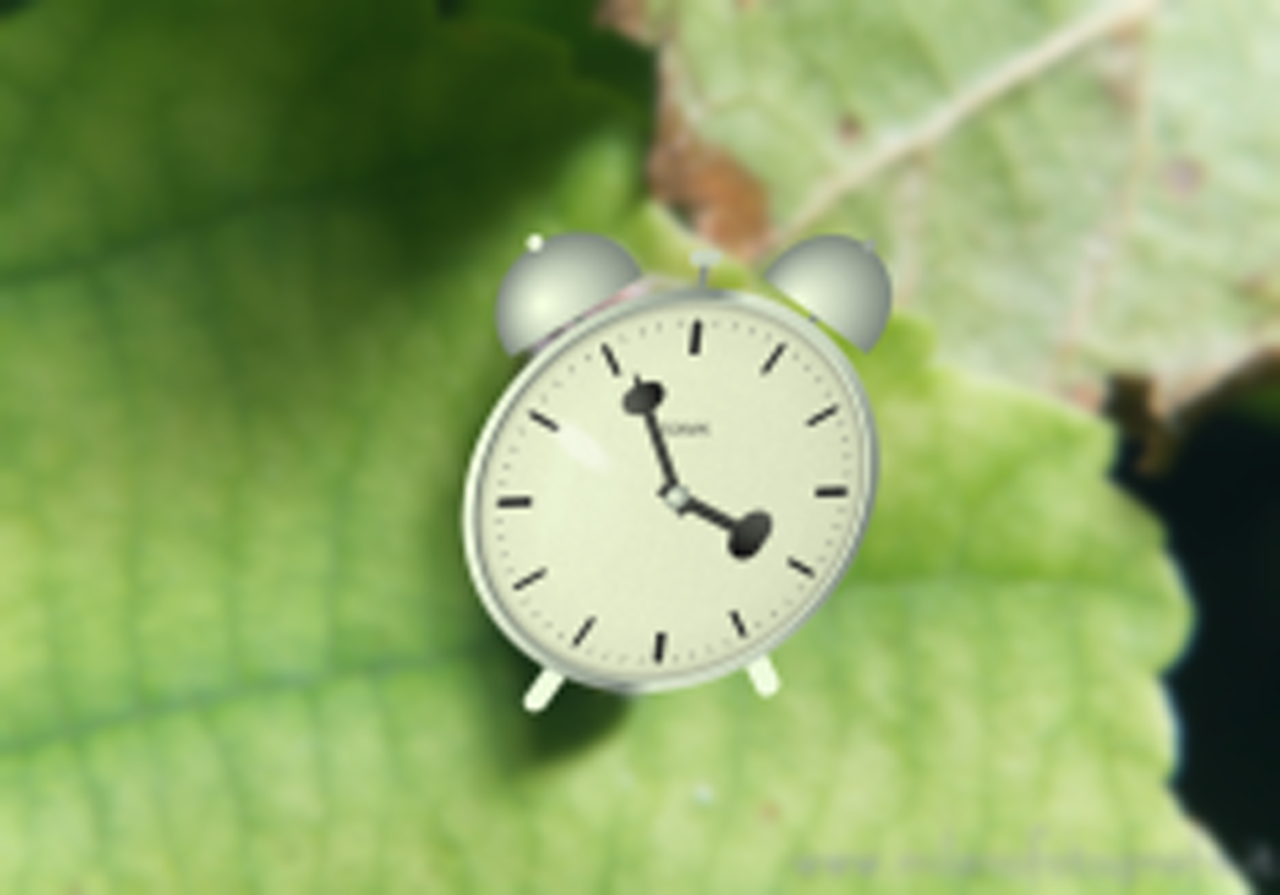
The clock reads 3 h 56 min
